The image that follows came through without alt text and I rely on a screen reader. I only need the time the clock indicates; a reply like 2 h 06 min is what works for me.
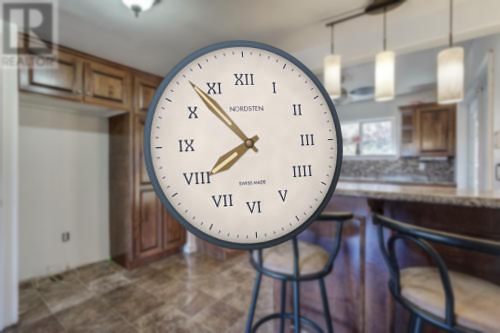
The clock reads 7 h 53 min
